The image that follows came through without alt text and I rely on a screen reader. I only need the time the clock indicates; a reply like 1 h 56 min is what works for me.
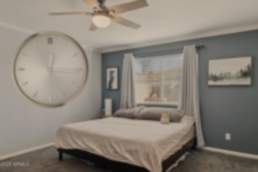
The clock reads 12 h 16 min
